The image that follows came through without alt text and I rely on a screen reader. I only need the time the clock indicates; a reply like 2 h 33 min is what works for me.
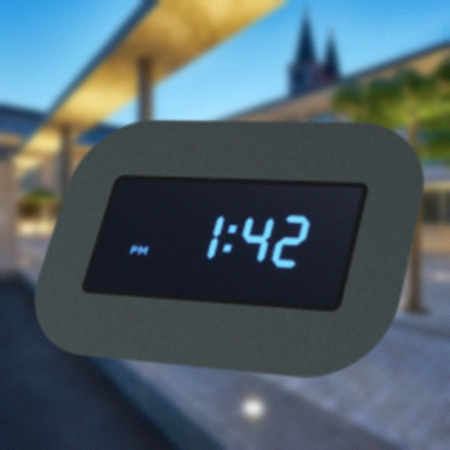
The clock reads 1 h 42 min
